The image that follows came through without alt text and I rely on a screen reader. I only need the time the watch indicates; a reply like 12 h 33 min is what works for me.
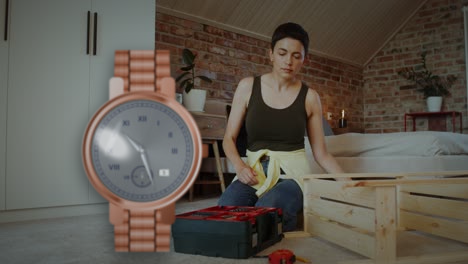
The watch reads 10 h 27 min
